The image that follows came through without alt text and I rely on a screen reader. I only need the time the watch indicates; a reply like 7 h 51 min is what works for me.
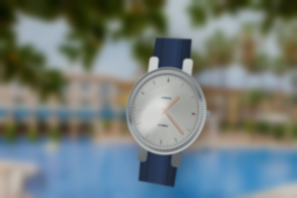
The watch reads 1 h 22 min
